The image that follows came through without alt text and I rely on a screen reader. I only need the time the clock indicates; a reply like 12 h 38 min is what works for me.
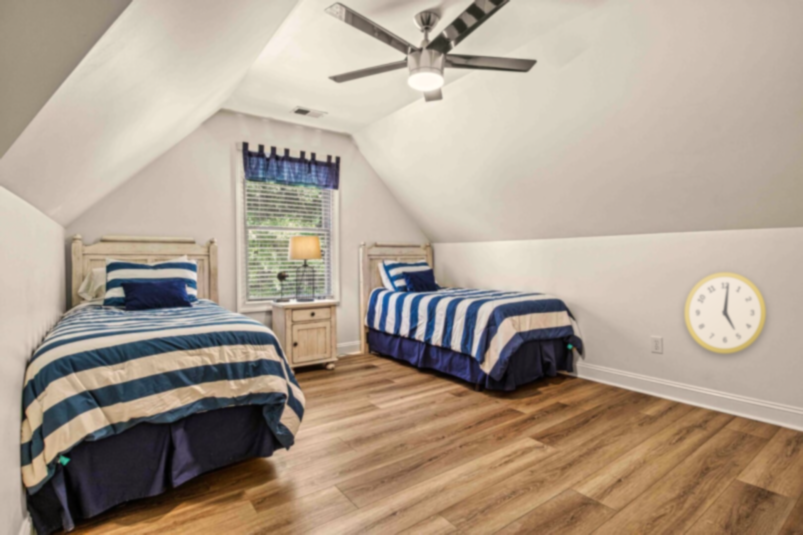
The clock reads 5 h 01 min
